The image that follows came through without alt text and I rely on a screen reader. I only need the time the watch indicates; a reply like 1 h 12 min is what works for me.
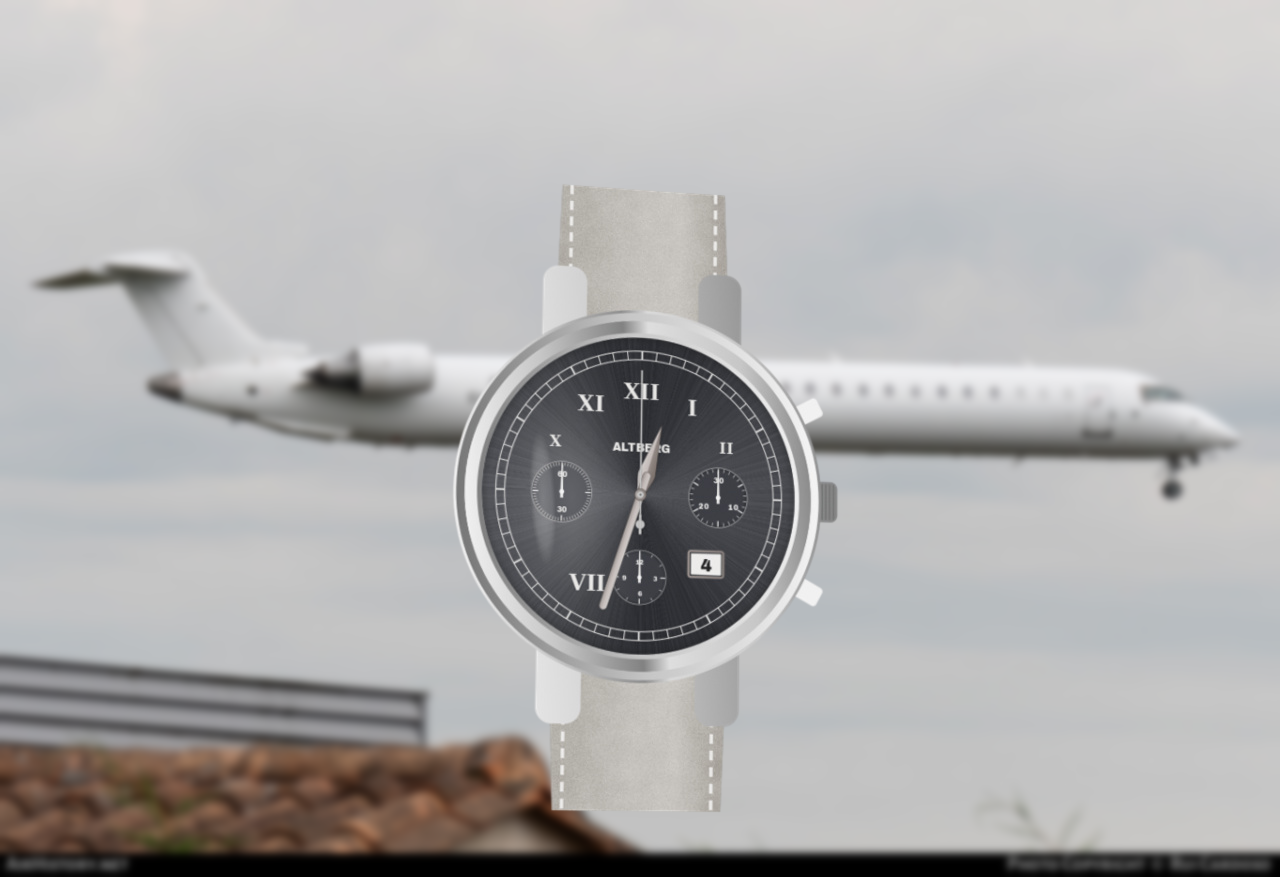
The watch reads 12 h 33 min
